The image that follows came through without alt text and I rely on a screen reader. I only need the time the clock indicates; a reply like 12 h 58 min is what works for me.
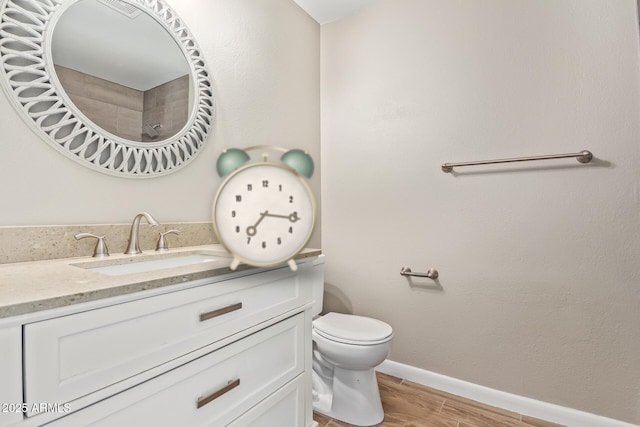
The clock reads 7 h 16 min
